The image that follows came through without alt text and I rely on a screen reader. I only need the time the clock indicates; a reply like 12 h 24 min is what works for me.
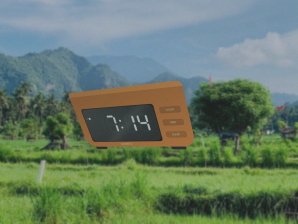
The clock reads 7 h 14 min
